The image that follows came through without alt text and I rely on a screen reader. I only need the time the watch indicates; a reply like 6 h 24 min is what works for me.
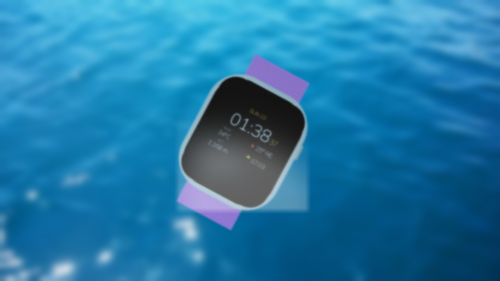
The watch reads 1 h 38 min
